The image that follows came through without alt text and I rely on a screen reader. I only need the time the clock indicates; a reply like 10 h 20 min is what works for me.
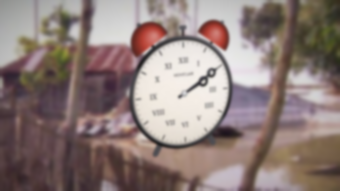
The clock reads 2 h 10 min
